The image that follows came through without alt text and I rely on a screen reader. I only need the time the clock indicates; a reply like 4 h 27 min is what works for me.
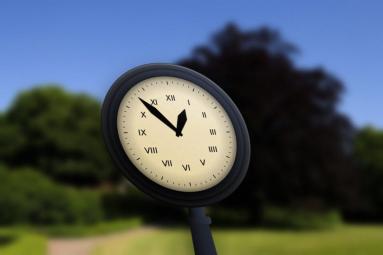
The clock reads 12 h 53 min
